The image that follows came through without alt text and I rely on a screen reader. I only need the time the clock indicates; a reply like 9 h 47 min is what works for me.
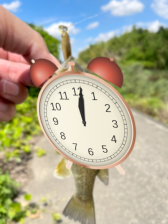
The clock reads 12 h 01 min
